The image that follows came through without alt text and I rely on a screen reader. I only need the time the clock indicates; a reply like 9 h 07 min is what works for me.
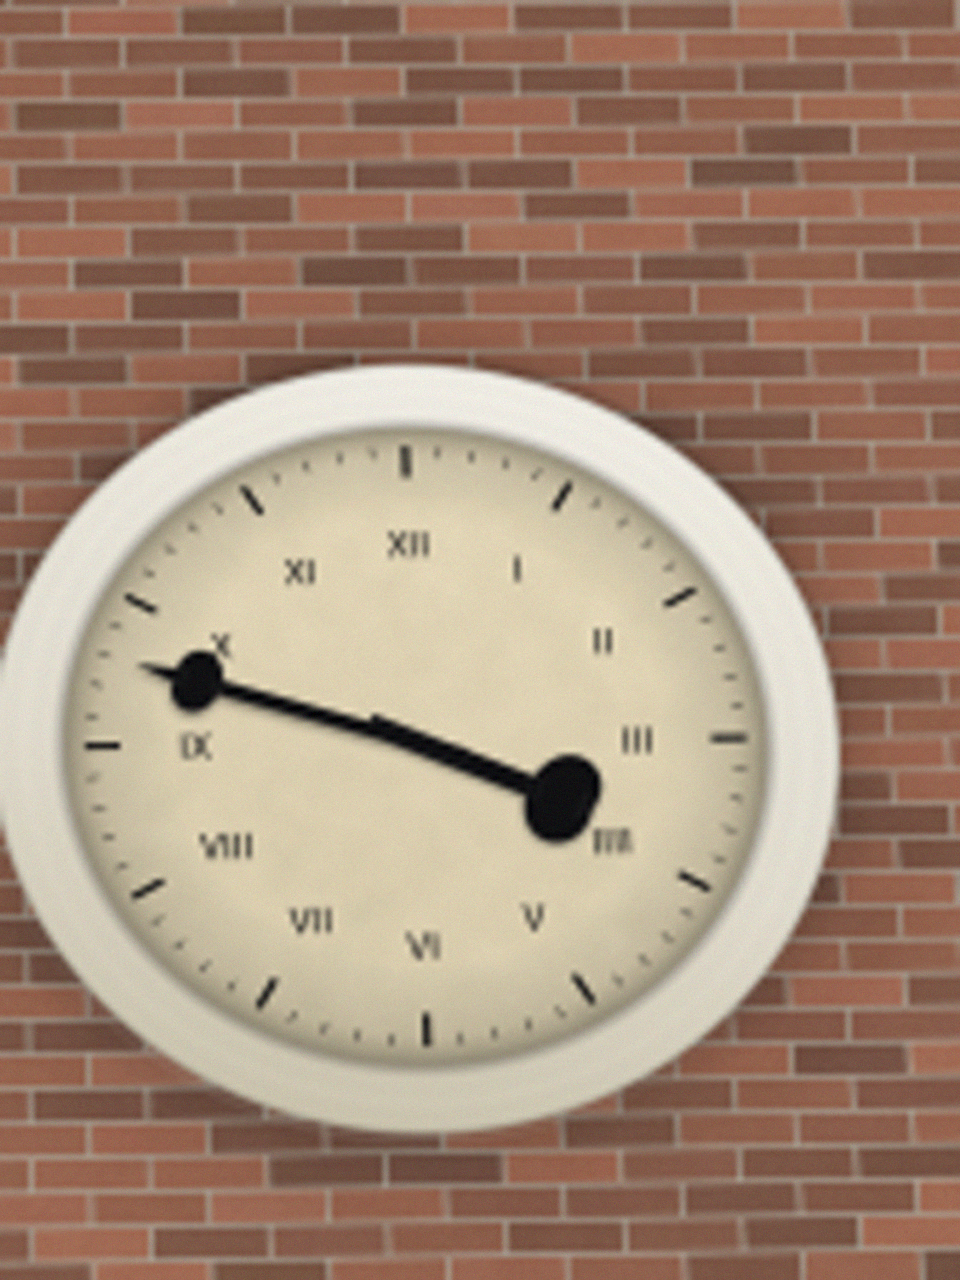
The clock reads 3 h 48 min
